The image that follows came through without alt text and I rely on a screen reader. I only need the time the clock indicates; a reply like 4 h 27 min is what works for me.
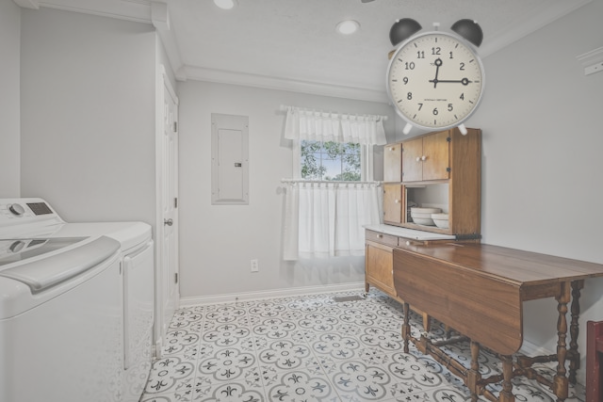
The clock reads 12 h 15 min
